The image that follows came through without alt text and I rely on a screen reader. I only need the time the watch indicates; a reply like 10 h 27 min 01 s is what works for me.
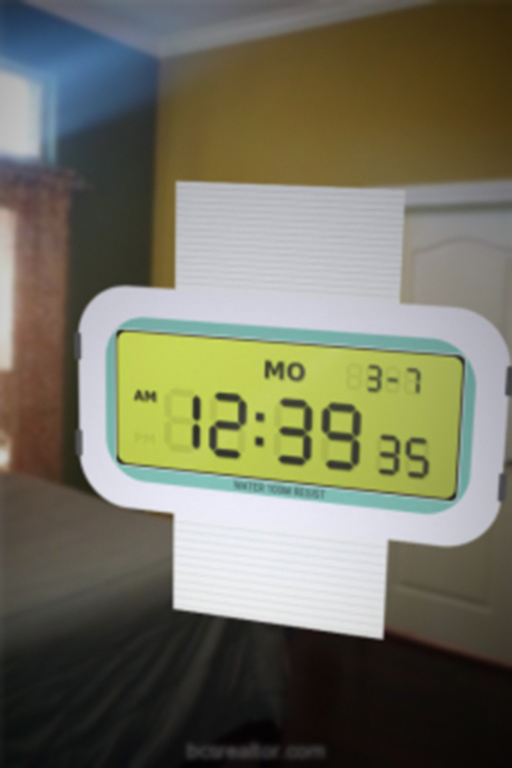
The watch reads 12 h 39 min 35 s
